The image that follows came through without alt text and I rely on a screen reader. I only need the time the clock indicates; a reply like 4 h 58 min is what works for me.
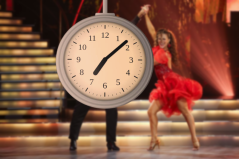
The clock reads 7 h 08 min
